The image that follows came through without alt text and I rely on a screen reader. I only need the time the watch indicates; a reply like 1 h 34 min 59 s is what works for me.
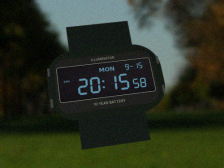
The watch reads 20 h 15 min 58 s
